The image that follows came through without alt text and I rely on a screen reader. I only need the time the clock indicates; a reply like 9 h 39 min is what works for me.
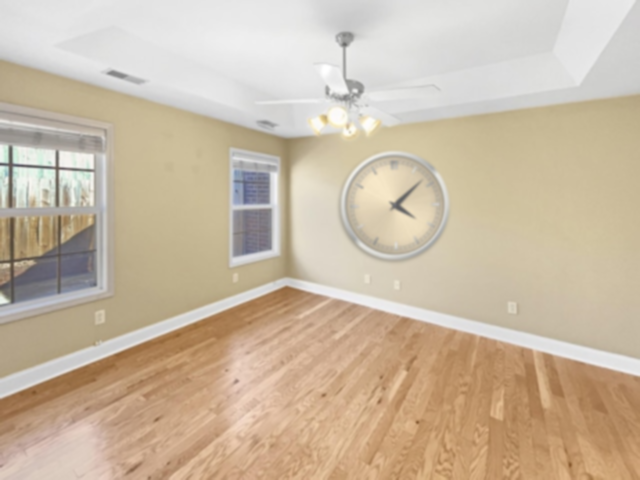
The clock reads 4 h 08 min
